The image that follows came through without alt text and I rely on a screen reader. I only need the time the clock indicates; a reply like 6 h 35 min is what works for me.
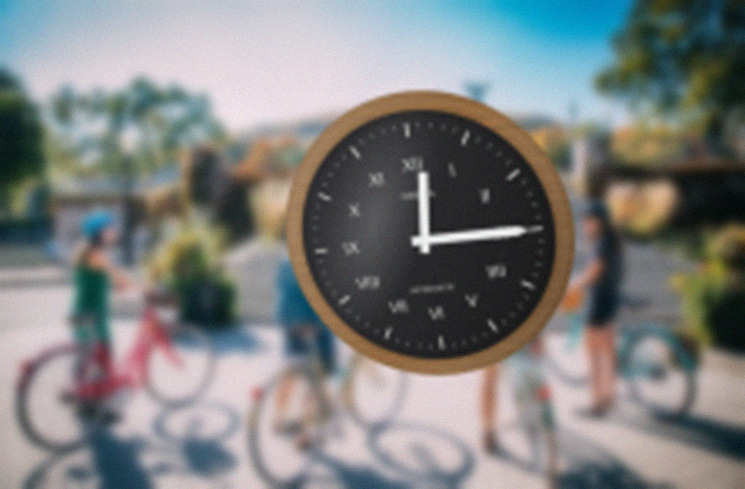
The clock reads 12 h 15 min
